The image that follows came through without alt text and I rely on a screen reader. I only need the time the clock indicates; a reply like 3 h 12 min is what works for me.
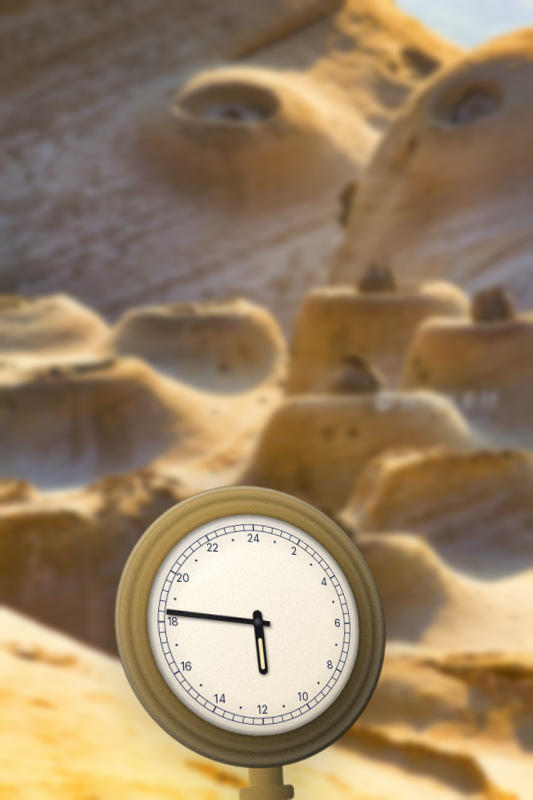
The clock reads 11 h 46 min
